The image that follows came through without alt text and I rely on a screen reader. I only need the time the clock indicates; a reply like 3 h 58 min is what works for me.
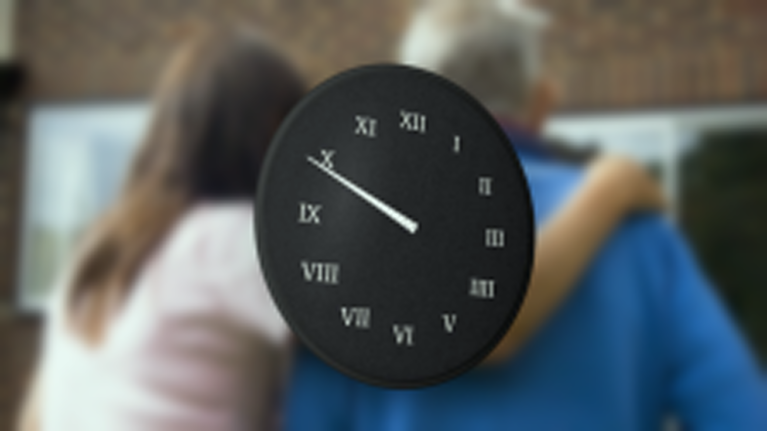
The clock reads 9 h 49 min
